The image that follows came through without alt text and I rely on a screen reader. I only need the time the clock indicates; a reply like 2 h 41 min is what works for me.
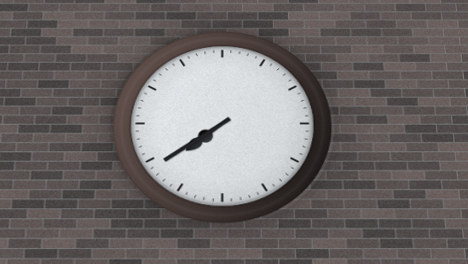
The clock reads 7 h 39 min
